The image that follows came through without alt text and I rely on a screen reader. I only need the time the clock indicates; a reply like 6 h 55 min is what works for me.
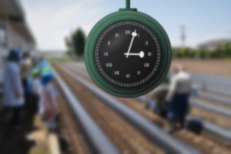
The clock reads 3 h 03 min
